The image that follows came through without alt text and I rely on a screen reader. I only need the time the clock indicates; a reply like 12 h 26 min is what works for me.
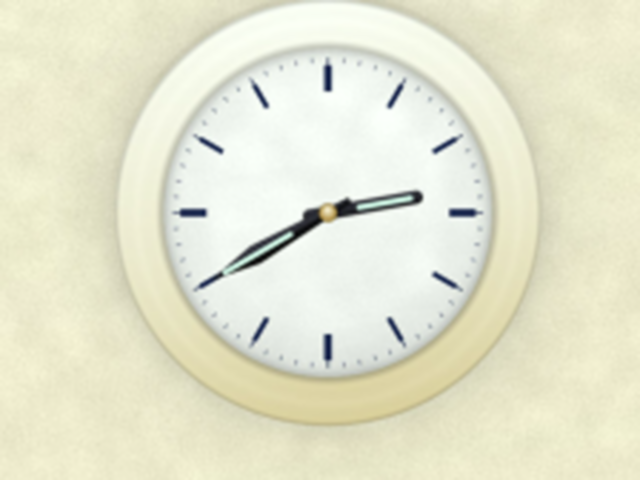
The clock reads 2 h 40 min
